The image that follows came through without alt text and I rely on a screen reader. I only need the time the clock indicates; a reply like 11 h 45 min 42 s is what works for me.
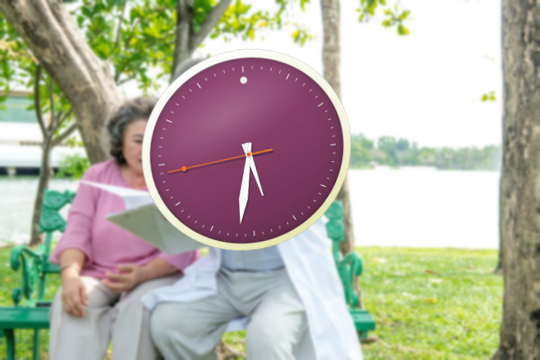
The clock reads 5 h 31 min 44 s
